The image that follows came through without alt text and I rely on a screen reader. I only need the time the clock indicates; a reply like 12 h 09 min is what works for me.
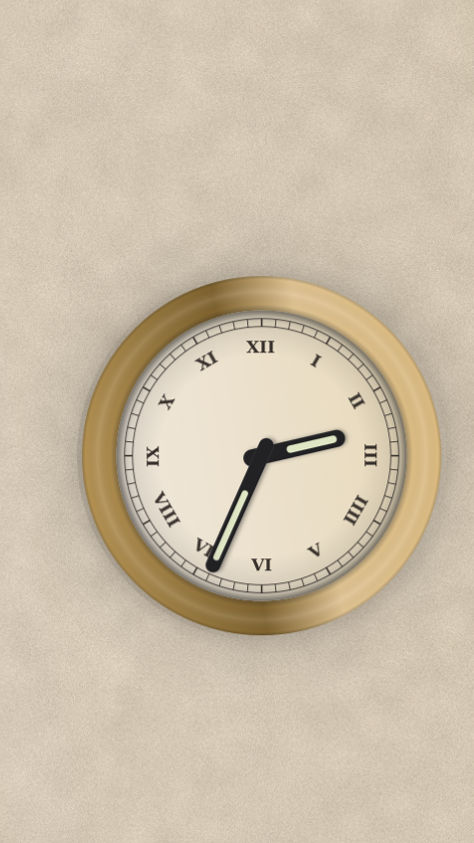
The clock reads 2 h 34 min
